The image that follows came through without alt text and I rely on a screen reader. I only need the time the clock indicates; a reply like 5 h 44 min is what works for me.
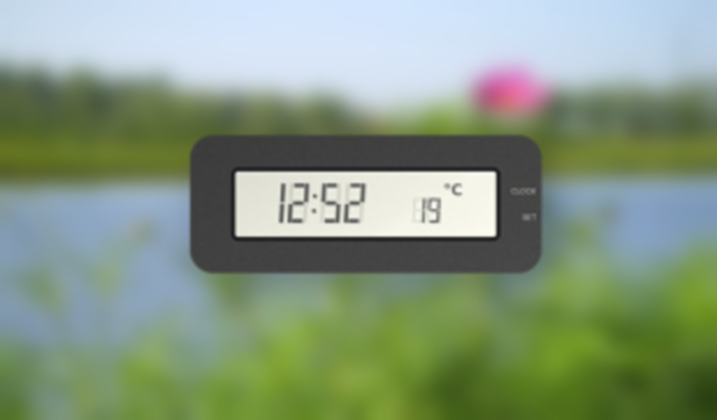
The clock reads 12 h 52 min
